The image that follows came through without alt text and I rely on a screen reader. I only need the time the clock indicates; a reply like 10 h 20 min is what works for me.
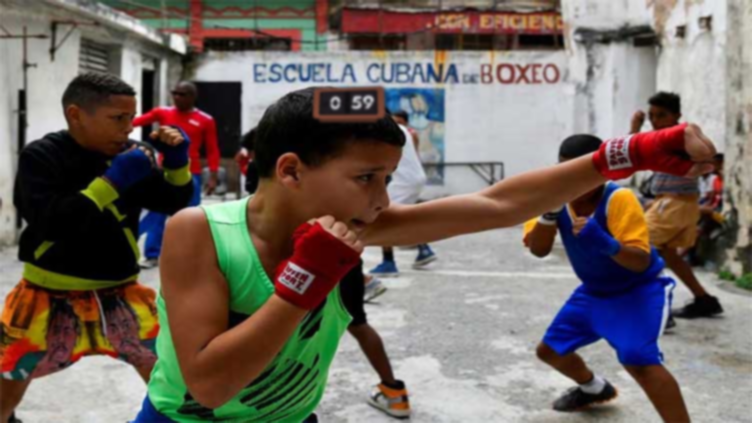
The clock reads 0 h 59 min
